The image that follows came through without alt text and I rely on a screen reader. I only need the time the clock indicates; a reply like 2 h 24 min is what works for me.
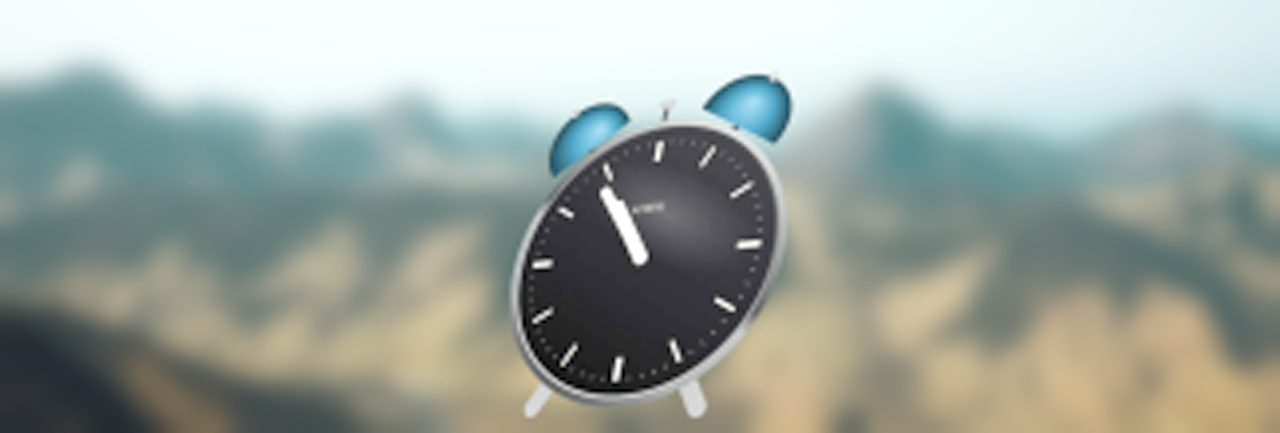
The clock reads 10 h 54 min
